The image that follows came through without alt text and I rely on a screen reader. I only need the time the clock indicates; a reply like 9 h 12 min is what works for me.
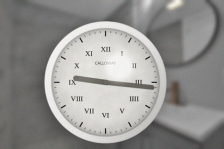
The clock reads 9 h 16 min
